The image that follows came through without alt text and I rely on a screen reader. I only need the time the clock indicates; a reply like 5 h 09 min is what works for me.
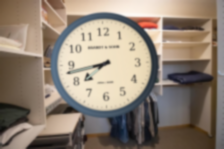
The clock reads 7 h 43 min
